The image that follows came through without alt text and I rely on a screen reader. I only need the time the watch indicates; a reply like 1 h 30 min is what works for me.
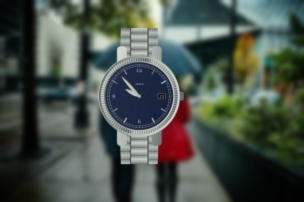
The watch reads 9 h 53 min
